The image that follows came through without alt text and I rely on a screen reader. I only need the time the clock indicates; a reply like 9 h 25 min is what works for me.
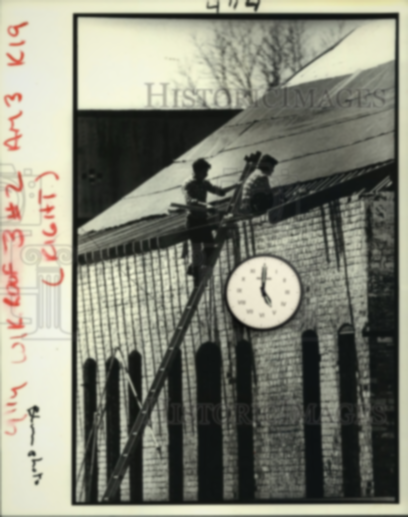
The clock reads 5 h 00 min
